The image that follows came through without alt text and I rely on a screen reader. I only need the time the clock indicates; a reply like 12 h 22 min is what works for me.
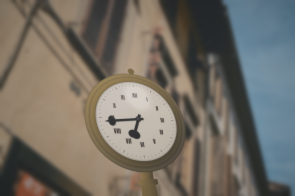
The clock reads 6 h 44 min
